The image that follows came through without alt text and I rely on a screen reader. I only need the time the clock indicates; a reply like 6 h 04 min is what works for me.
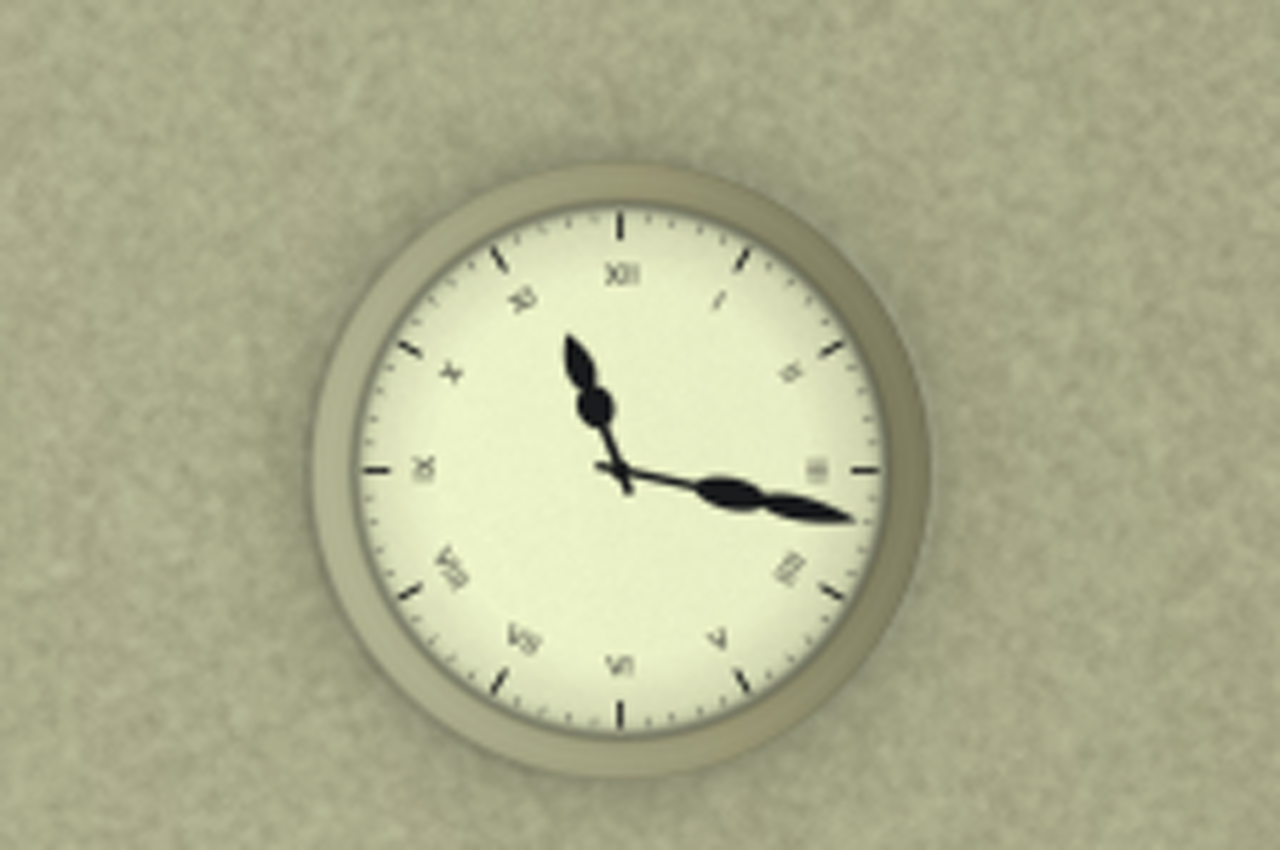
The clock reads 11 h 17 min
